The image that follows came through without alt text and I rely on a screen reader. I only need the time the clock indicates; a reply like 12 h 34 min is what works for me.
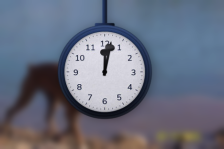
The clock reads 12 h 02 min
